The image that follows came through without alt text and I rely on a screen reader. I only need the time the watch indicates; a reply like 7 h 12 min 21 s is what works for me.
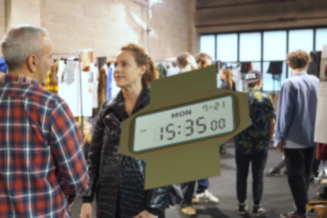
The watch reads 15 h 35 min 00 s
